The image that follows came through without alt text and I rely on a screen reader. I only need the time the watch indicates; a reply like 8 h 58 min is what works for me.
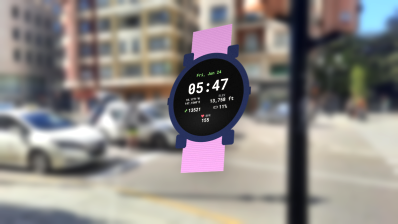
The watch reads 5 h 47 min
